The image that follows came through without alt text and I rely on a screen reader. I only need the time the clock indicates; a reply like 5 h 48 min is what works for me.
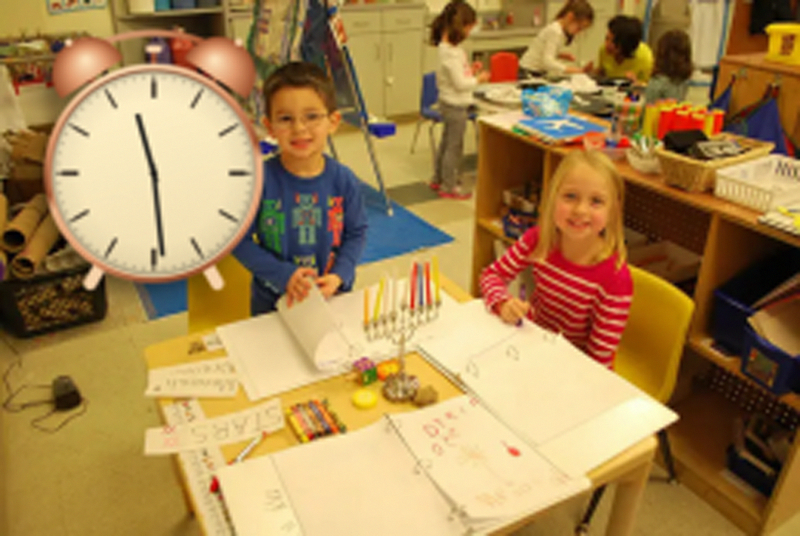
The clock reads 11 h 29 min
